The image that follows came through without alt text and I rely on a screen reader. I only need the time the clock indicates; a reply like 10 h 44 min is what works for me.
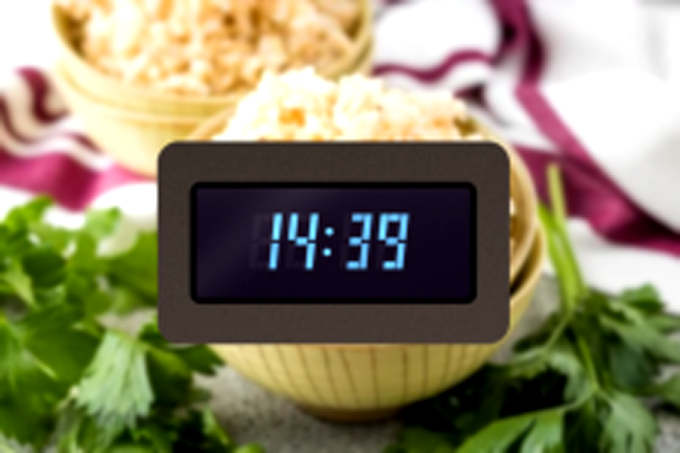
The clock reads 14 h 39 min
